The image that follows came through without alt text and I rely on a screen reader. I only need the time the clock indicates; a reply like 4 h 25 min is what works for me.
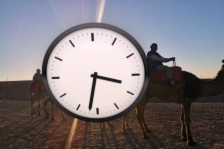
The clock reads 3 h 32 min
